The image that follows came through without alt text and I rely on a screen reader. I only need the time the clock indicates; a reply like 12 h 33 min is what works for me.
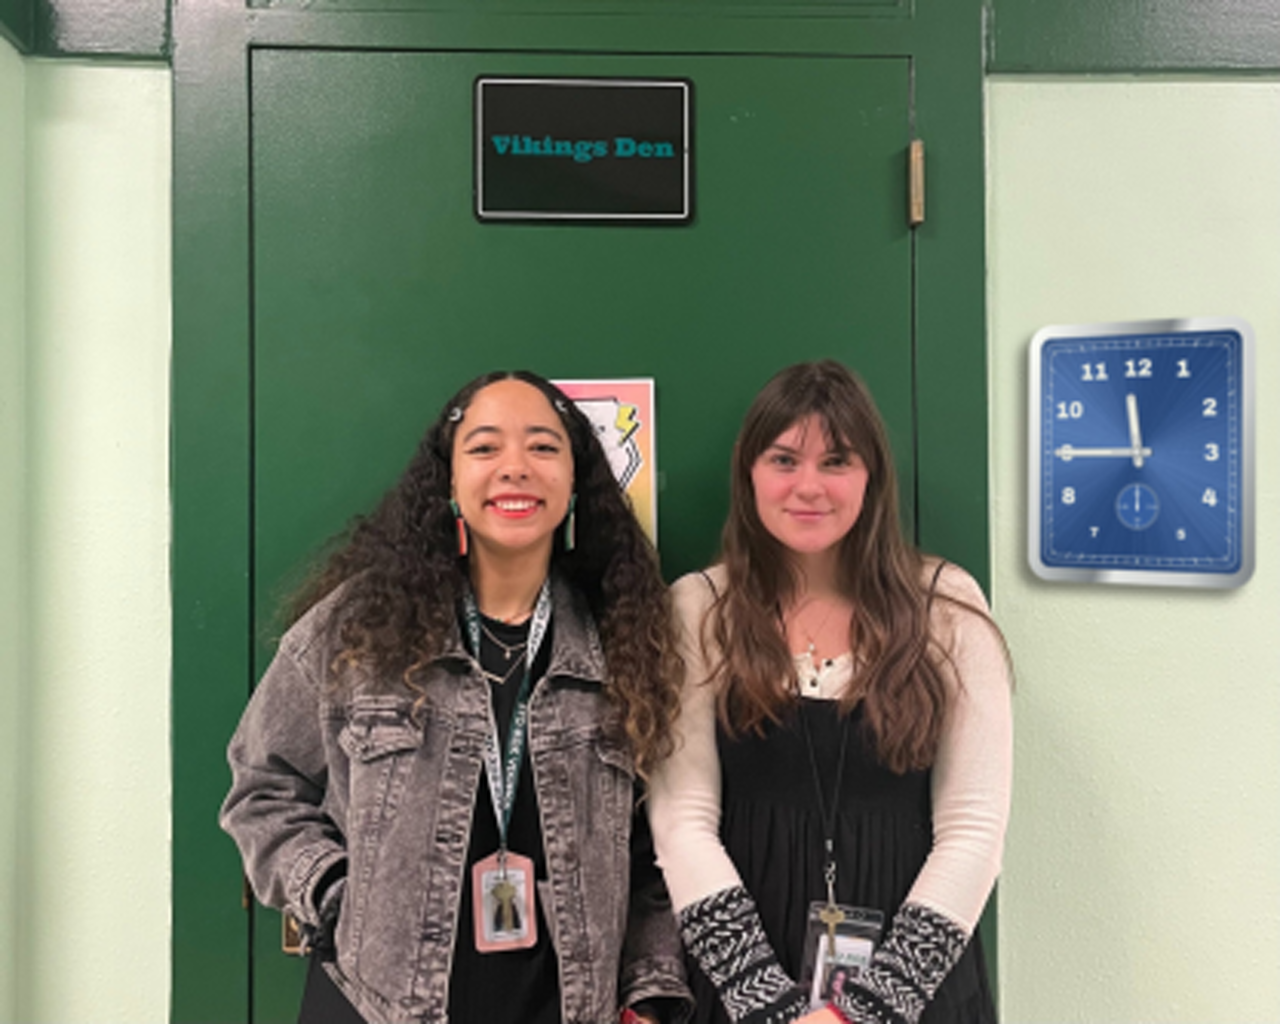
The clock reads 11 h 45 min
